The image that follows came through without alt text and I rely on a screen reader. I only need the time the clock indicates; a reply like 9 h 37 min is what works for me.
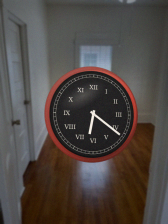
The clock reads 6 h 21 min
